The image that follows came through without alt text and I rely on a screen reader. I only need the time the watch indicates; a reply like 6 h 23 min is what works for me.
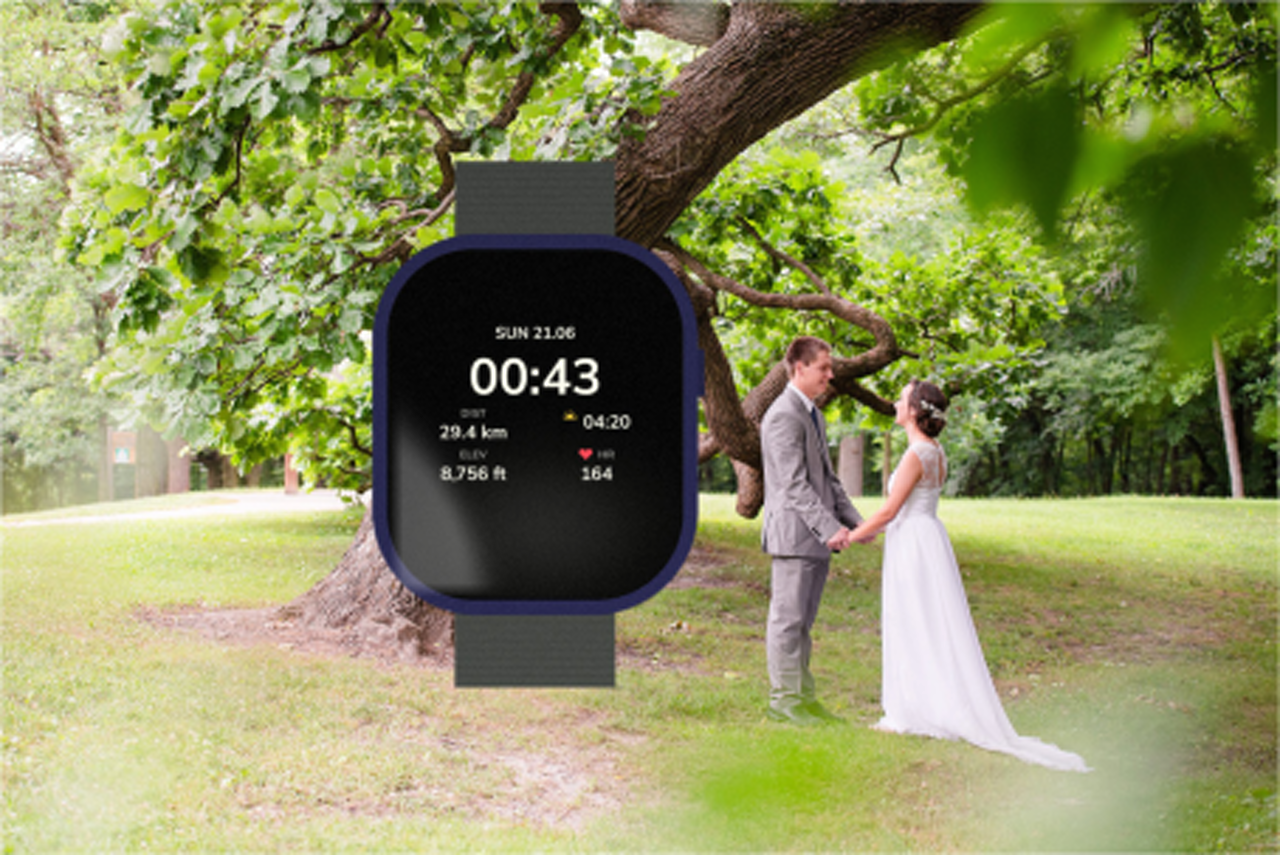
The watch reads 0 h 43 min
